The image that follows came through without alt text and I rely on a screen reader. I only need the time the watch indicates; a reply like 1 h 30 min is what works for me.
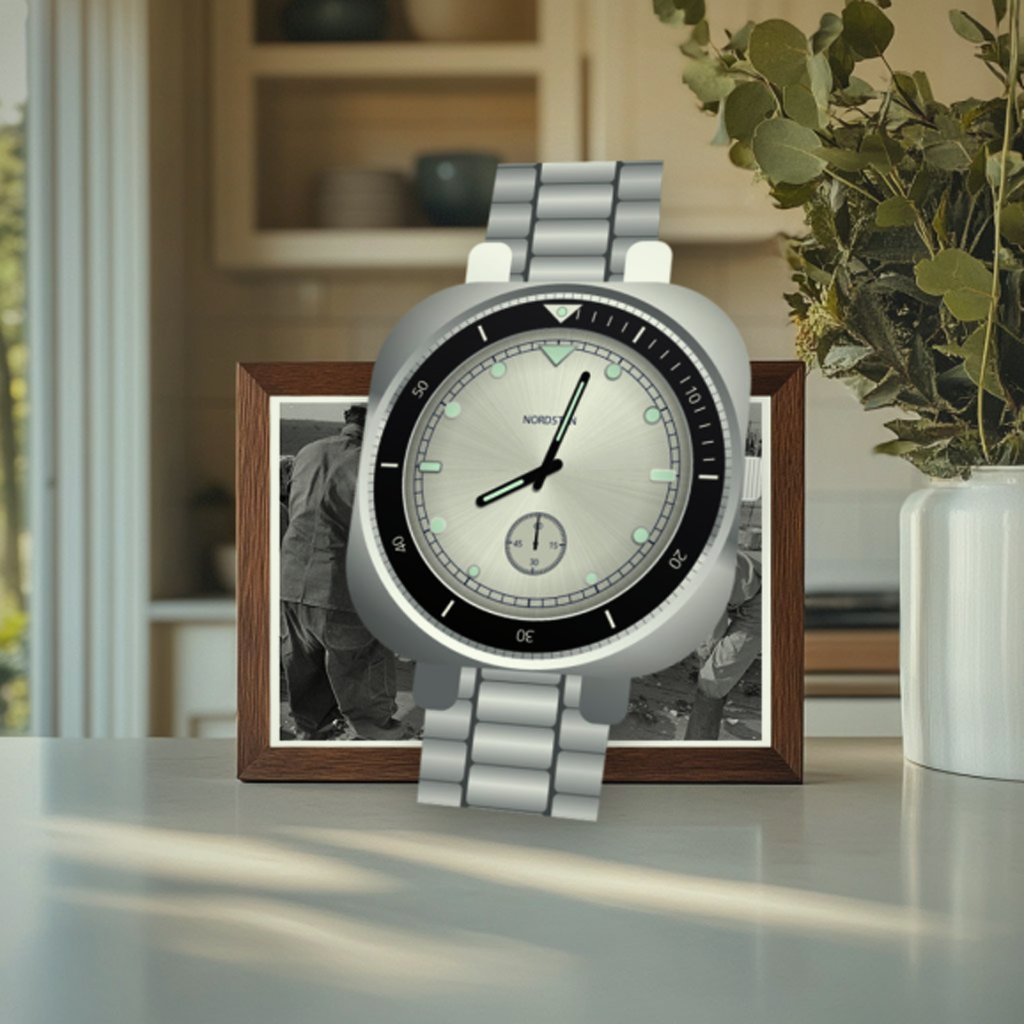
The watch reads 8 h 03 min
